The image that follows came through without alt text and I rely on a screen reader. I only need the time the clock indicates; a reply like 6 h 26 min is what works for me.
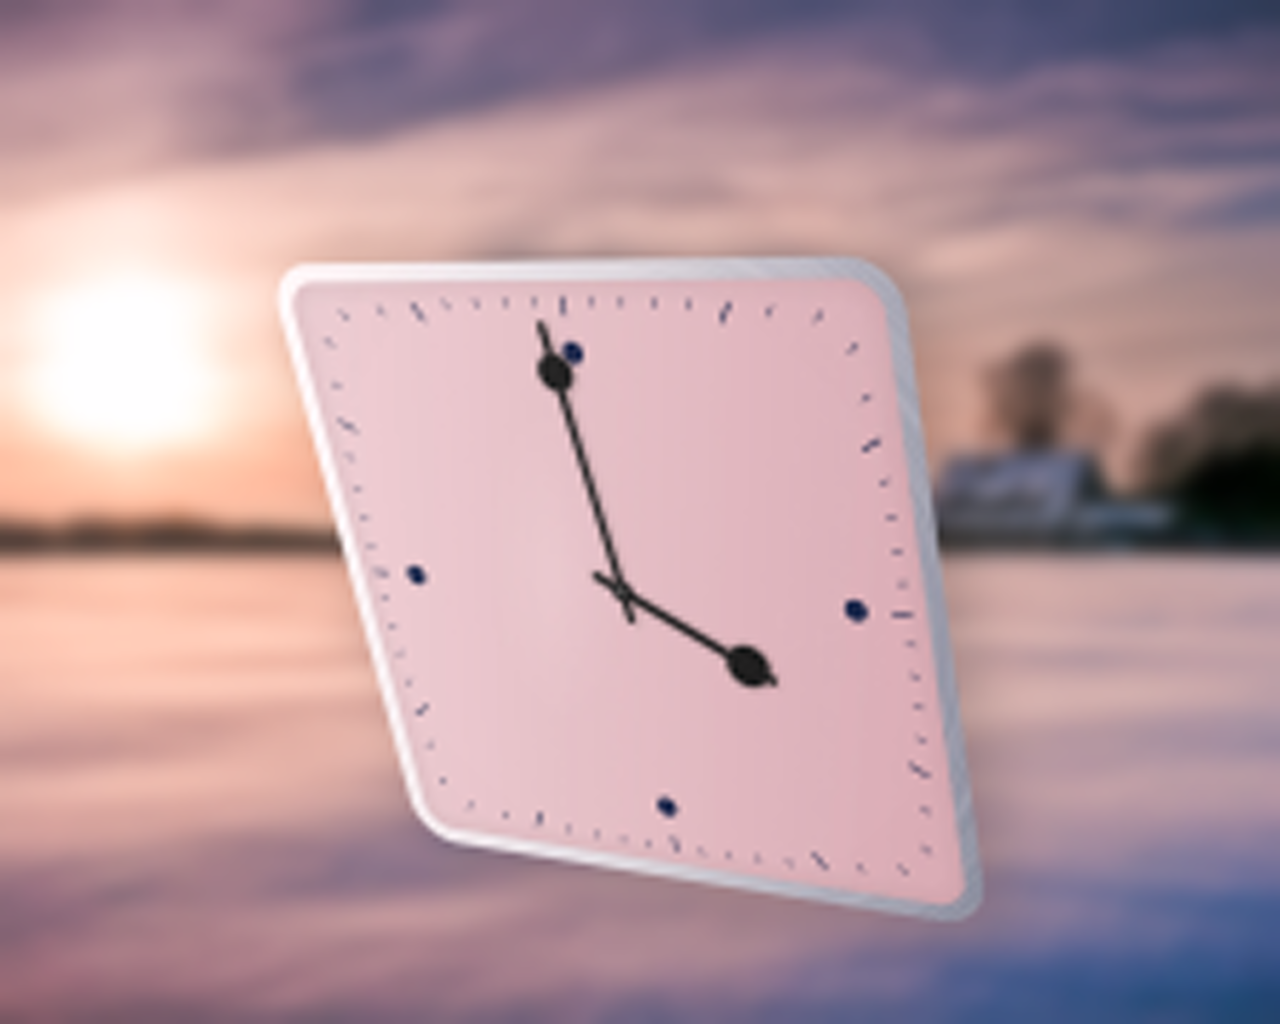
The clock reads 3 h 59 min
